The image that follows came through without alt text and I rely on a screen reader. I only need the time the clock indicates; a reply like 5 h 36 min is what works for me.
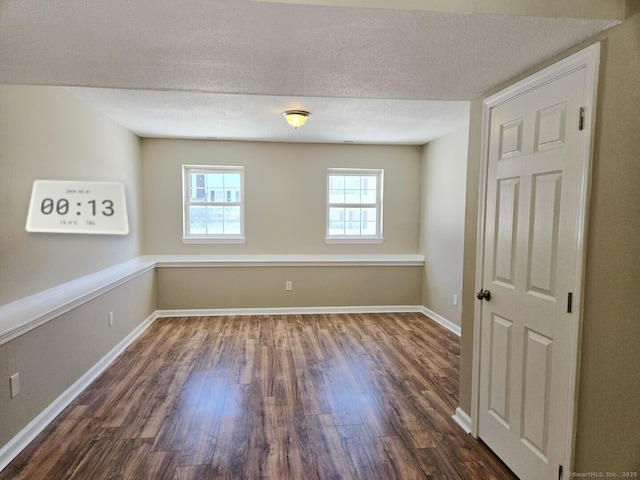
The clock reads 0 h 13 min
